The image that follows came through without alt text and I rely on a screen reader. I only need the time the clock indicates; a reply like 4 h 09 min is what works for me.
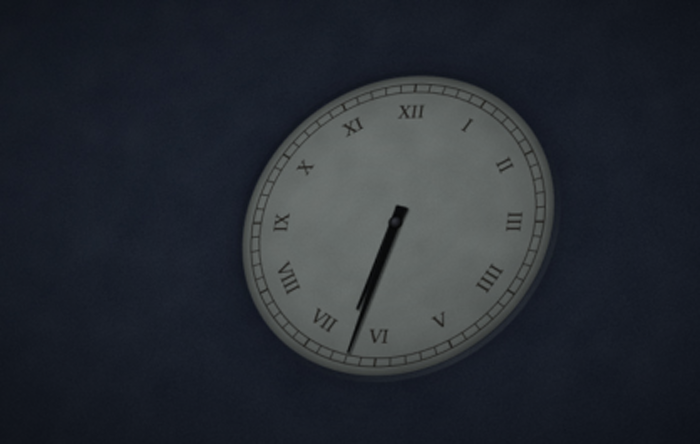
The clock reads 6 h 32 min
